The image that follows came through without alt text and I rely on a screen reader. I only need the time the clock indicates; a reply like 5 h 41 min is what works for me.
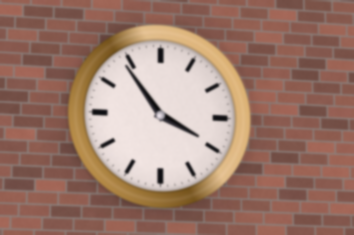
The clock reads 3 h 54 min
